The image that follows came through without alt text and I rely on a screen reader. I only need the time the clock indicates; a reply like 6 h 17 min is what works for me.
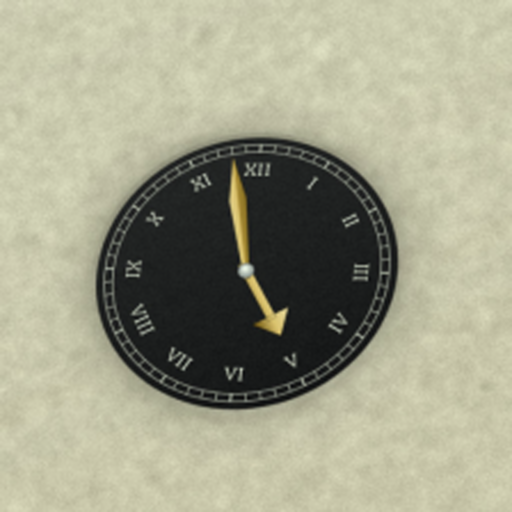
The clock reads 4 h 58 min
